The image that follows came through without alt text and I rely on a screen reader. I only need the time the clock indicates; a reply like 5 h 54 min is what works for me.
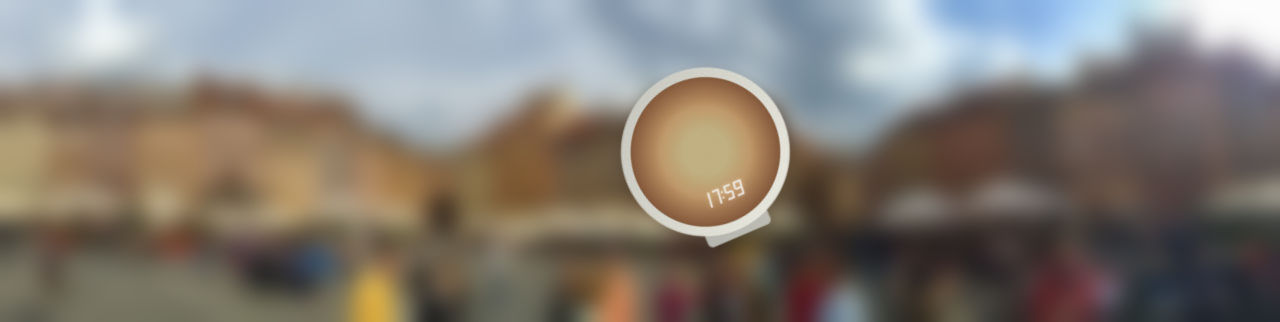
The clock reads 17 h 59 min
